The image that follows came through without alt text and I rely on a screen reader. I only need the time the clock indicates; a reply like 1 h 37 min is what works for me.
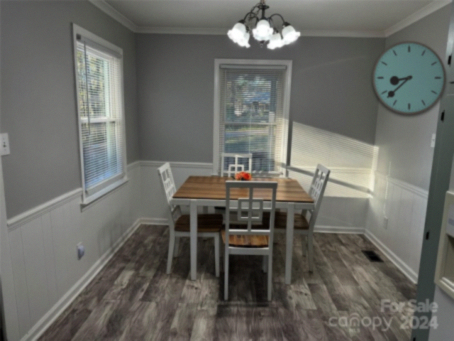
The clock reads 8 h 38 min
